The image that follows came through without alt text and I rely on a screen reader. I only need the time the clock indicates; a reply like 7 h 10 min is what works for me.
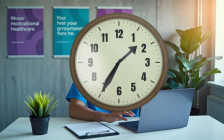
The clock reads 1 h 35 min
